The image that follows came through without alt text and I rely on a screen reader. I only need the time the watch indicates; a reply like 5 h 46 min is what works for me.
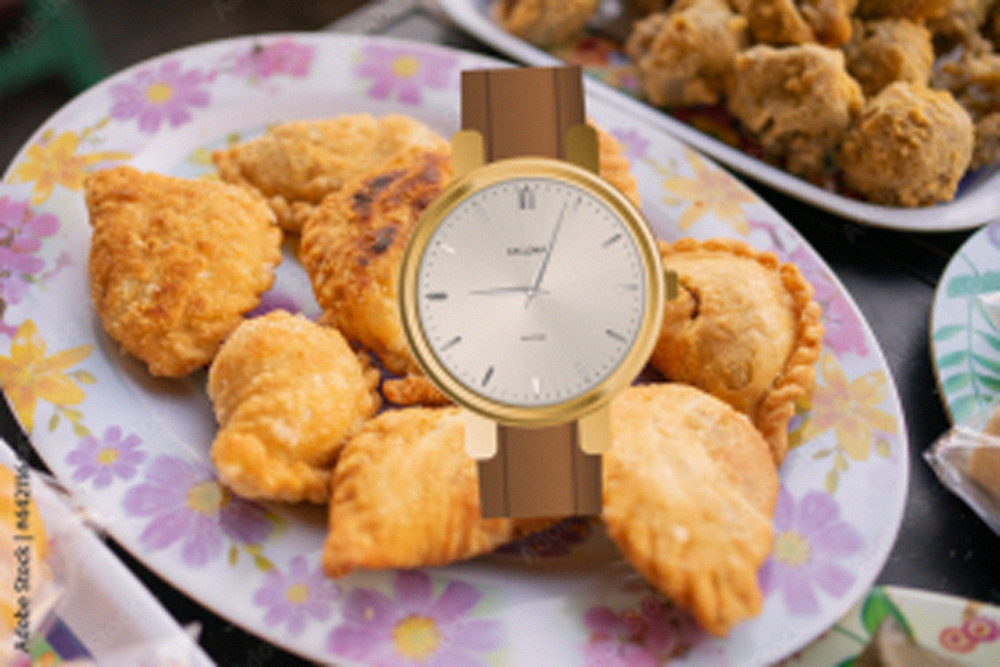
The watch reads 9 h 04 min
